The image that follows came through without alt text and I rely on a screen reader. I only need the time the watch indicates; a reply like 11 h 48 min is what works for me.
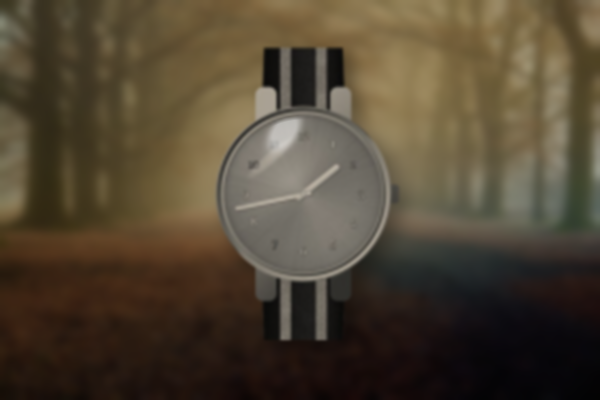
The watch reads 1 h 43 min
